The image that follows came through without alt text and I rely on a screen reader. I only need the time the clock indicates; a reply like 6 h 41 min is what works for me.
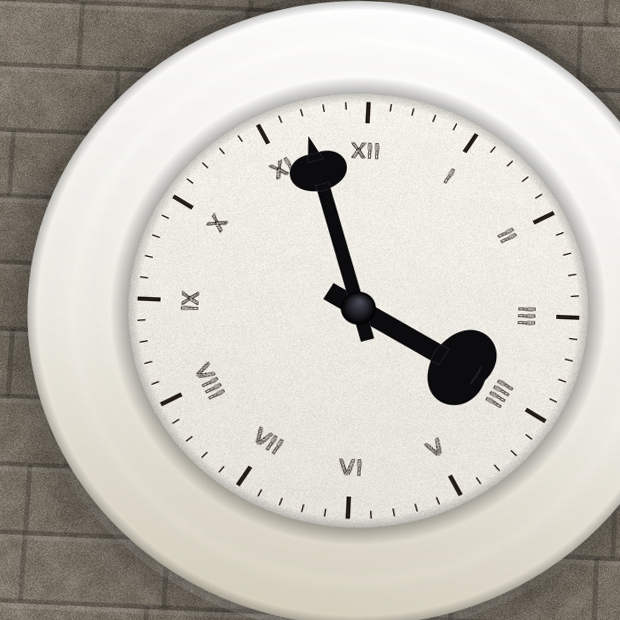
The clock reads 3 h 57 min
